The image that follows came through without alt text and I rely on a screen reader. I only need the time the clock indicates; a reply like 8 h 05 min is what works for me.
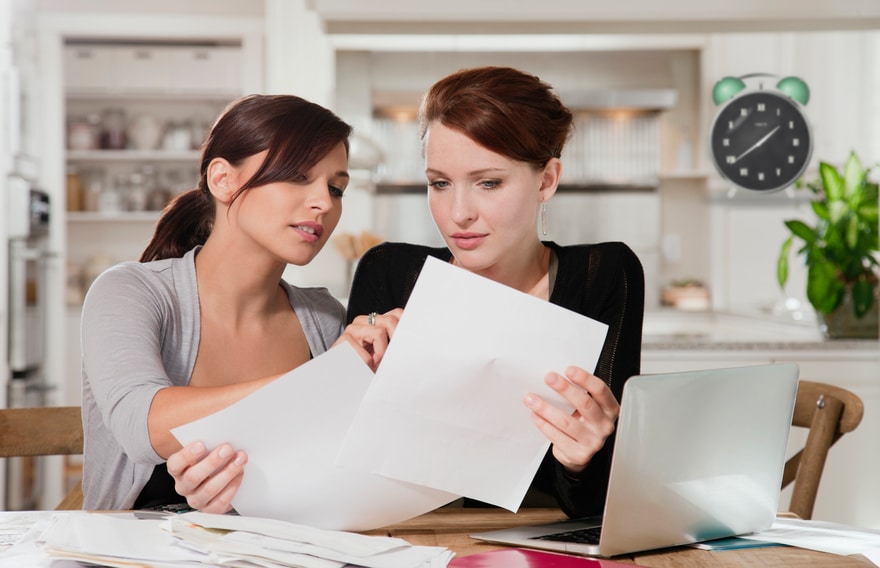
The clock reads 1 h 39 min
